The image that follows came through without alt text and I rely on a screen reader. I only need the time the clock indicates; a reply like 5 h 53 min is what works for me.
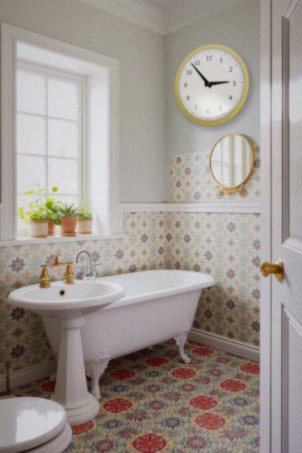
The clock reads 2 h 53 min
